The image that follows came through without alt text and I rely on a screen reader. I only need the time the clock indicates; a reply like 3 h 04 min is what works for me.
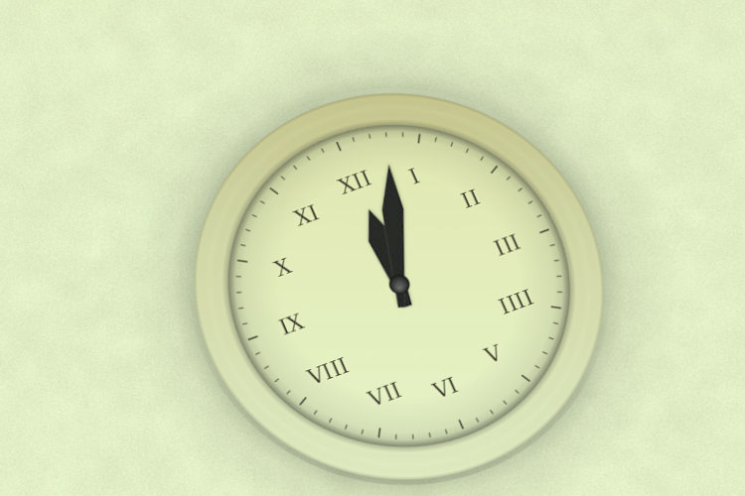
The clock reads 12 h 03 min
